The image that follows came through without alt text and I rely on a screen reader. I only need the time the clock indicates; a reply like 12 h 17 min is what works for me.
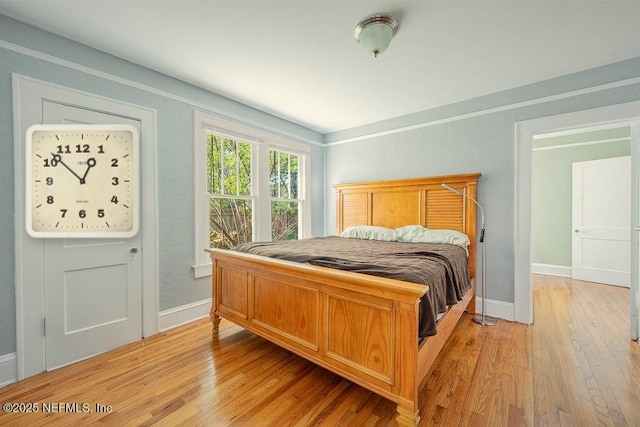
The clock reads 12 h 52 min
